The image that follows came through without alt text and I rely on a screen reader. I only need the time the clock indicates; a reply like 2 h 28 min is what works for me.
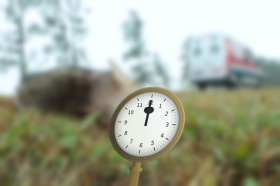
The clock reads 12 h 00 min
